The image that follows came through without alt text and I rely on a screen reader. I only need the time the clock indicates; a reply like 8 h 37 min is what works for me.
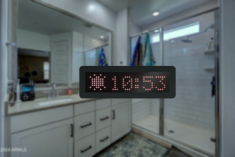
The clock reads 10 h 53 min
